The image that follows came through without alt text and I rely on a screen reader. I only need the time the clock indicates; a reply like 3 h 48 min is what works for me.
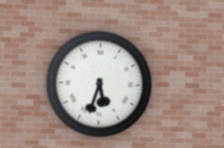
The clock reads 5 h 33 min
